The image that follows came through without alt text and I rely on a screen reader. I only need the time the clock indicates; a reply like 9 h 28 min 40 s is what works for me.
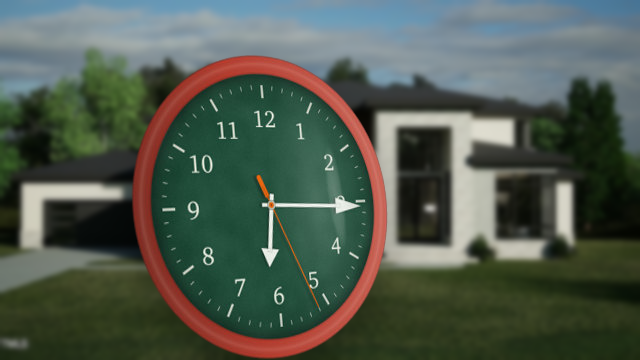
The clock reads 6 h 15 min 26 s
